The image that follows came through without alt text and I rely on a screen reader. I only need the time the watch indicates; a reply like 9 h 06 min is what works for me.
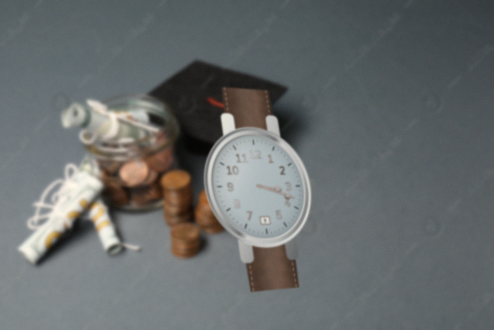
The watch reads 3 h 18 min
